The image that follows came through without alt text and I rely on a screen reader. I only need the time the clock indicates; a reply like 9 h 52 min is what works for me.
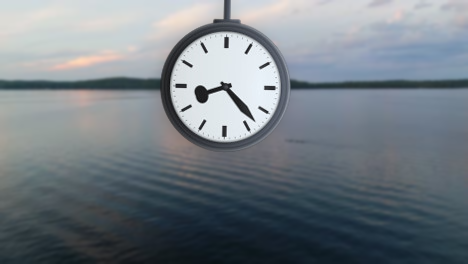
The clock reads 8 h 23 min
